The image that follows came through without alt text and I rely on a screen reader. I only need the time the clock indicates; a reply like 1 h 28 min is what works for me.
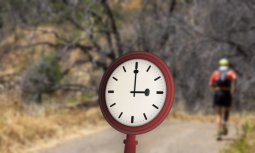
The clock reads 3 h 00 min
